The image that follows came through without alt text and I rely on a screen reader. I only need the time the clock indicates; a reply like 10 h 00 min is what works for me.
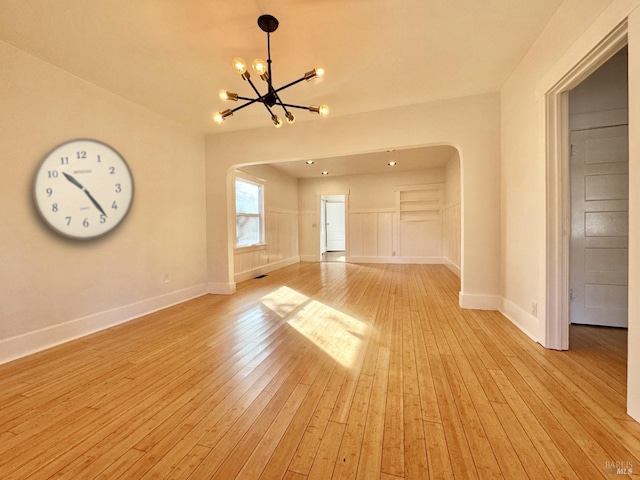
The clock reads 10 h 24 min
